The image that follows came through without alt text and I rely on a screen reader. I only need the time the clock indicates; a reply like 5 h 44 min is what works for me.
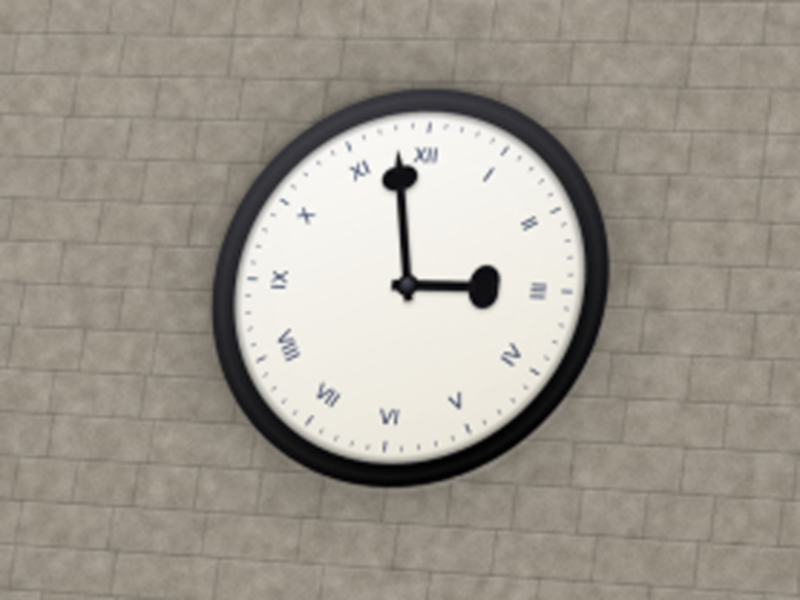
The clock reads 2 h 58 min
